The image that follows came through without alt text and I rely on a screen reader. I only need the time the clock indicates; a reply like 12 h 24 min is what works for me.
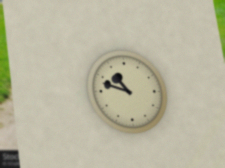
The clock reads 10 h 48 min
